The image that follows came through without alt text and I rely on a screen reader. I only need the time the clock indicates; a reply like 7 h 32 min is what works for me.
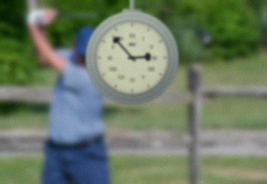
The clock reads 2 h 53 min
